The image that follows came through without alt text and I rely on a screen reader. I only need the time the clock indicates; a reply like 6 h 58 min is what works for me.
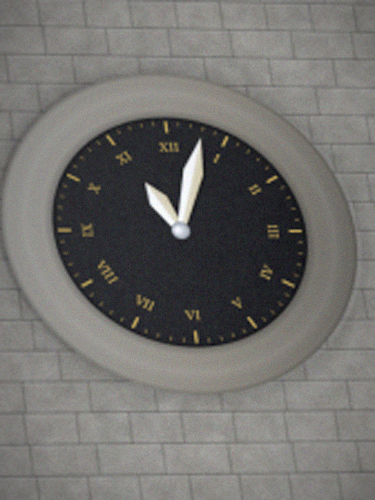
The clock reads 11 h 03 min
